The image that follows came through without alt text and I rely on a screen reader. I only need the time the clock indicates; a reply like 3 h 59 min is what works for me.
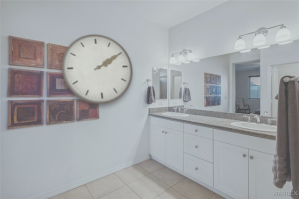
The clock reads 2 h 10 min
